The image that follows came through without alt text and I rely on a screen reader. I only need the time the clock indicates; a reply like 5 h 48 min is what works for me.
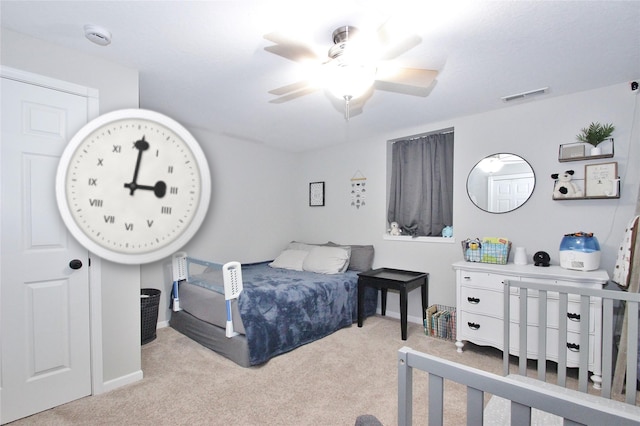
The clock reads 3 h 01 min
